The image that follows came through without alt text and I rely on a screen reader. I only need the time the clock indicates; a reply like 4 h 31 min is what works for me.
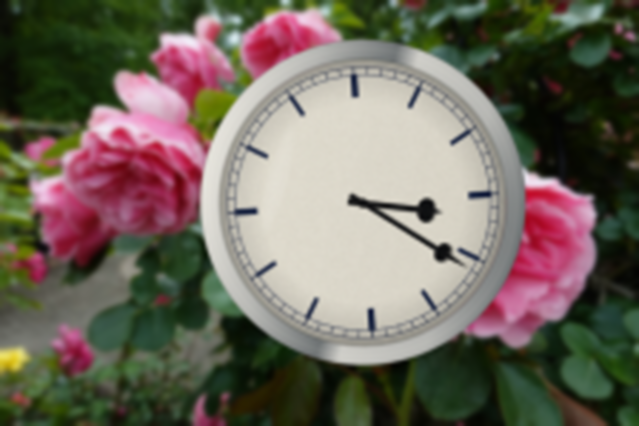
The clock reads 3 h 21 min
